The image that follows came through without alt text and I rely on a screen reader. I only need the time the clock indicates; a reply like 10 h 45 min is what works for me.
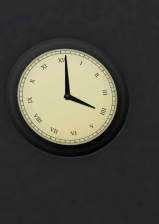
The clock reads 4 h 01 min
